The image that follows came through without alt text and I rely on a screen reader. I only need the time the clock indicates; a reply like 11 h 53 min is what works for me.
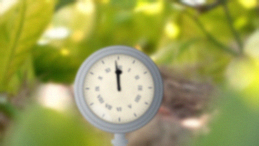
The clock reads 11 h 59 min
